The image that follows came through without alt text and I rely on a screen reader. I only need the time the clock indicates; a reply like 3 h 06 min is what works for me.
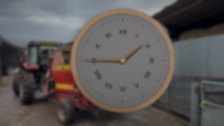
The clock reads 1 h 45 min
